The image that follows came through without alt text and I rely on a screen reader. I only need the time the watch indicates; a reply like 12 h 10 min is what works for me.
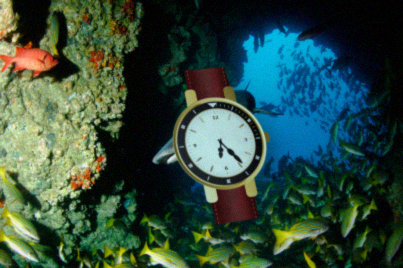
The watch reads 6 h 24 min
